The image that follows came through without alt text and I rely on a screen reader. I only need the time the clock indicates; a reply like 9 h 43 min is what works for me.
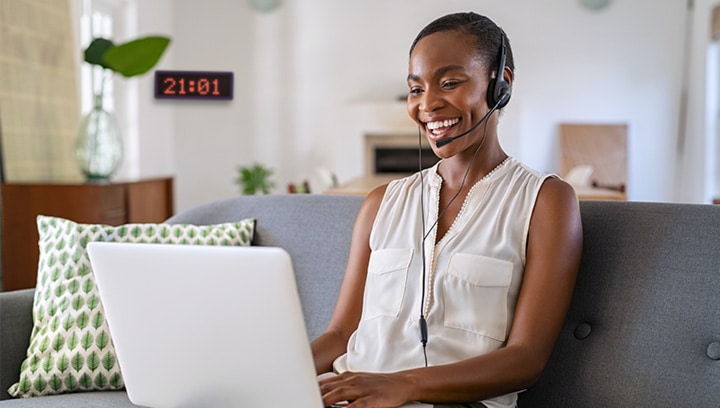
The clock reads 21 h 01 min
